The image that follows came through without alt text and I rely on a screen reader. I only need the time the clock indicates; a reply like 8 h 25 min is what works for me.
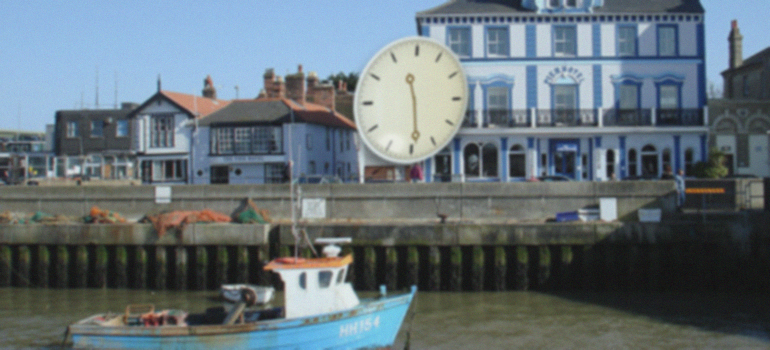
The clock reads 11 h 29 min
